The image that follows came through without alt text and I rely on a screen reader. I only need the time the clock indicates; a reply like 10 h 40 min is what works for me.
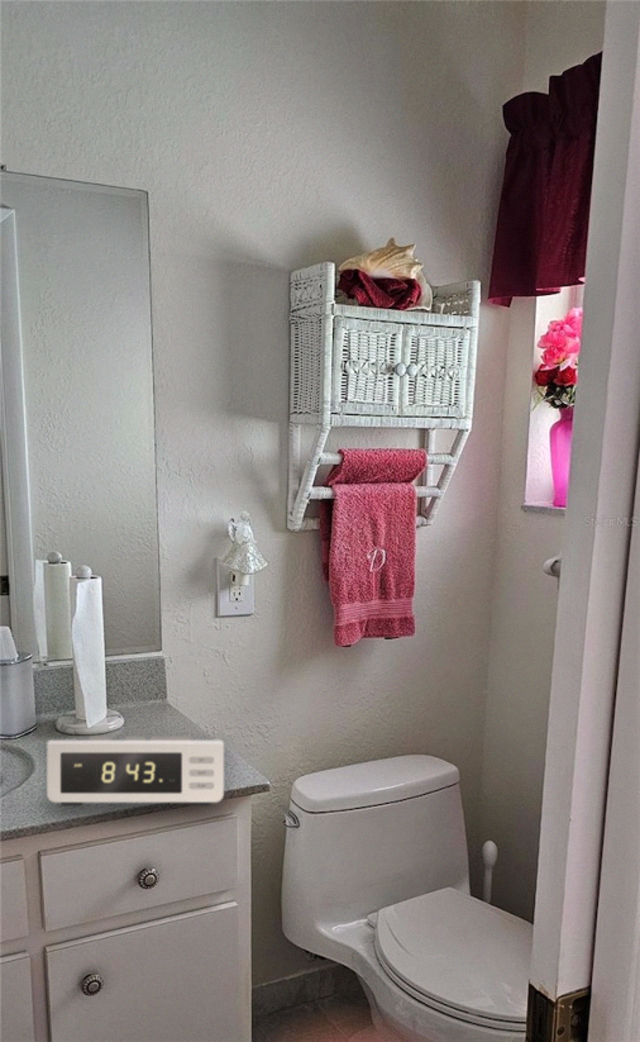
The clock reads 8 h 43 min
